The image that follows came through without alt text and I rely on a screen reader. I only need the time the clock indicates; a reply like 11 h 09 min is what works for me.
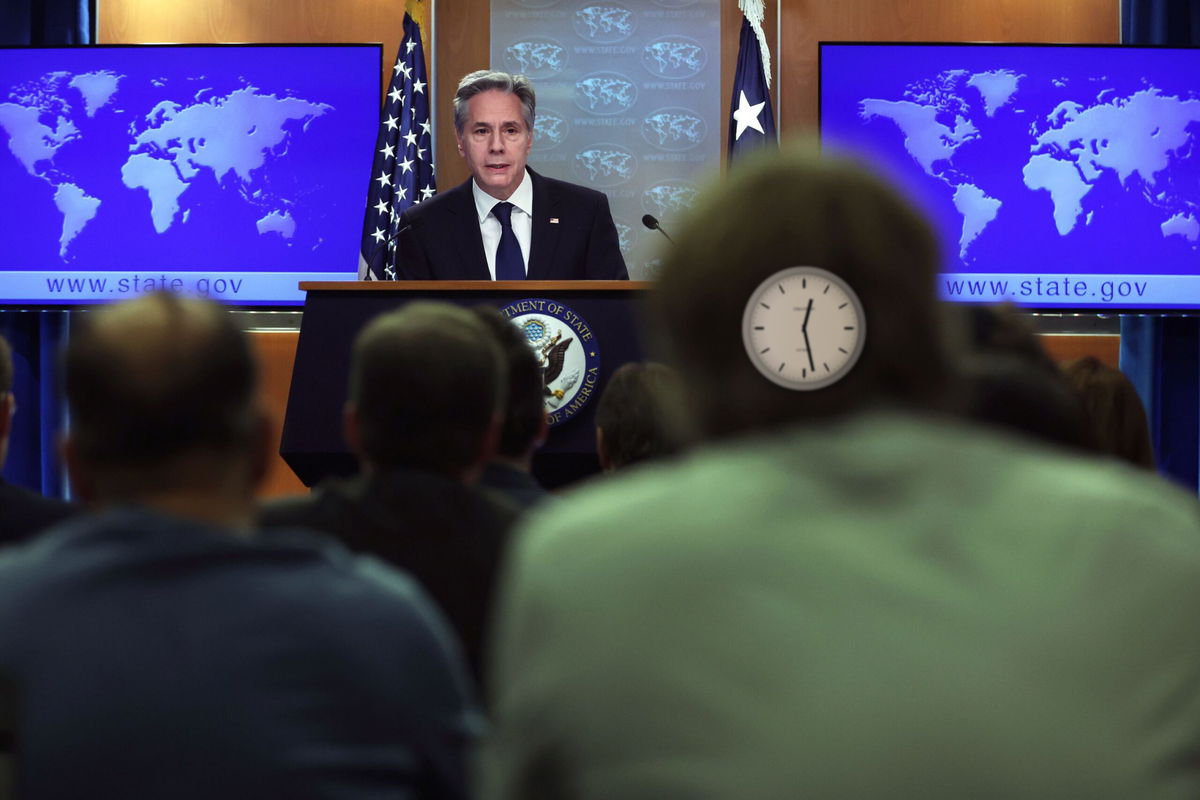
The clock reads 12 h 28 min
